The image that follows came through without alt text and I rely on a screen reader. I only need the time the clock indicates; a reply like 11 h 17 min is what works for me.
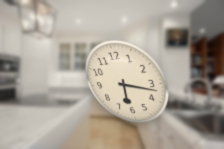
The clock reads 6 h 17 min
